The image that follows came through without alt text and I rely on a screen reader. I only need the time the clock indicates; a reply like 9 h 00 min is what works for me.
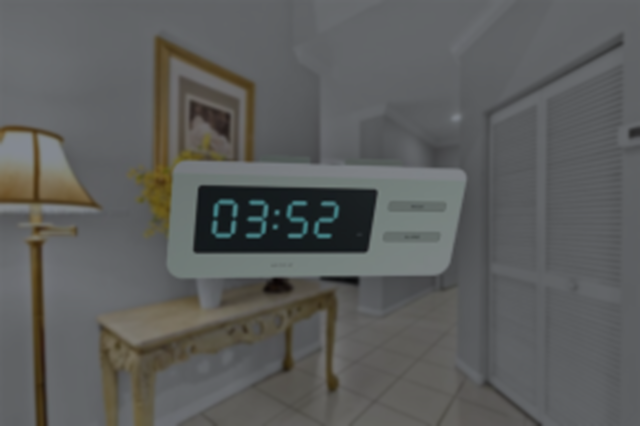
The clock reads 3 h 52 min
